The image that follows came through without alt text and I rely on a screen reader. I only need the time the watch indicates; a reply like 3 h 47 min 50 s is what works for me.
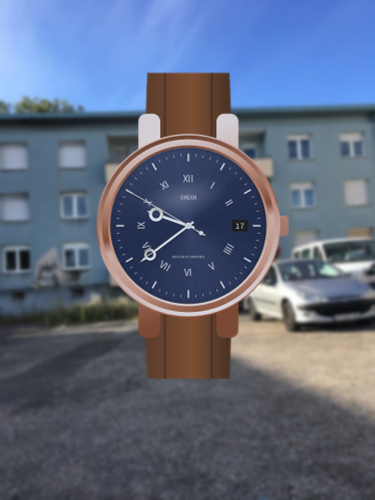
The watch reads 9 h 38 min 50 s
